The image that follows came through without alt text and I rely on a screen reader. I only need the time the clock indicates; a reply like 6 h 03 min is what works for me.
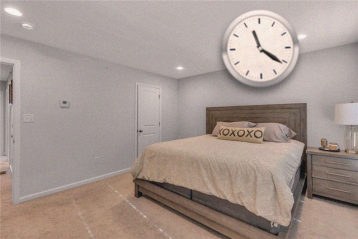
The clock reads 11 h 21 min
